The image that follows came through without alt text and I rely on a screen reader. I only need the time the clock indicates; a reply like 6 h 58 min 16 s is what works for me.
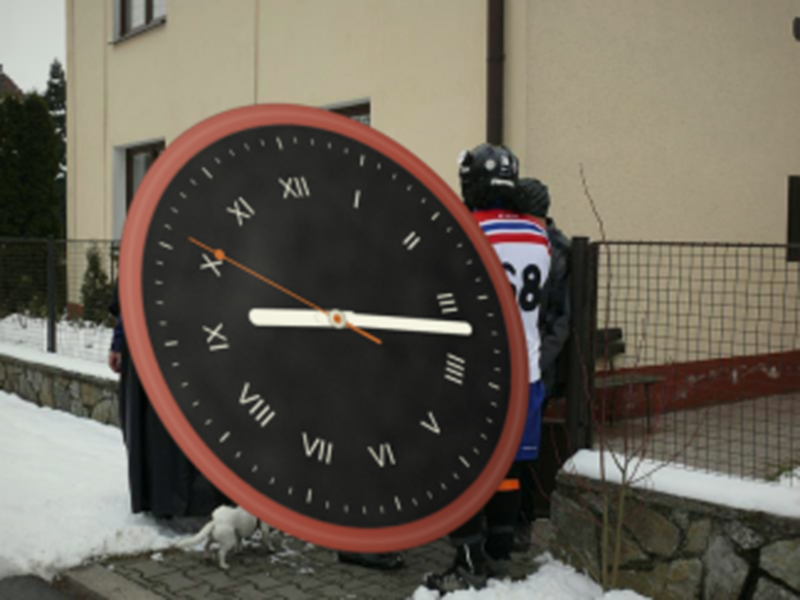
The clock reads 9 h 16 min 51 s
